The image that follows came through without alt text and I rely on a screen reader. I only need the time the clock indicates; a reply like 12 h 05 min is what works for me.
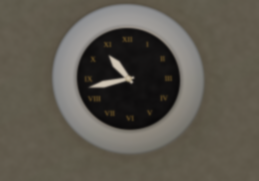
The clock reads 10 h 43 min
